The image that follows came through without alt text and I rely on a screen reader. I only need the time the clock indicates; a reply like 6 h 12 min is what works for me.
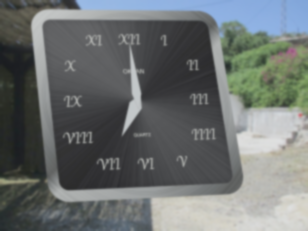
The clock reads 7 h 00 min
